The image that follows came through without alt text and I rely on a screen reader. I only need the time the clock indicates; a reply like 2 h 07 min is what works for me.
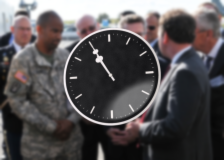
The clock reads 10 h 55 min
